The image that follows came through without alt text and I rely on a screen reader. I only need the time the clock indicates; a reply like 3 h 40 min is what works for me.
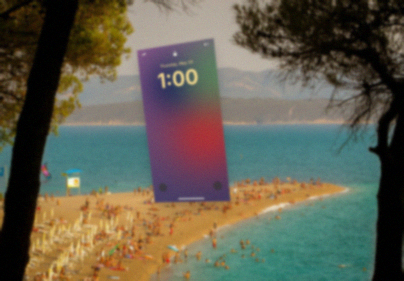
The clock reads 1 h 00 min
